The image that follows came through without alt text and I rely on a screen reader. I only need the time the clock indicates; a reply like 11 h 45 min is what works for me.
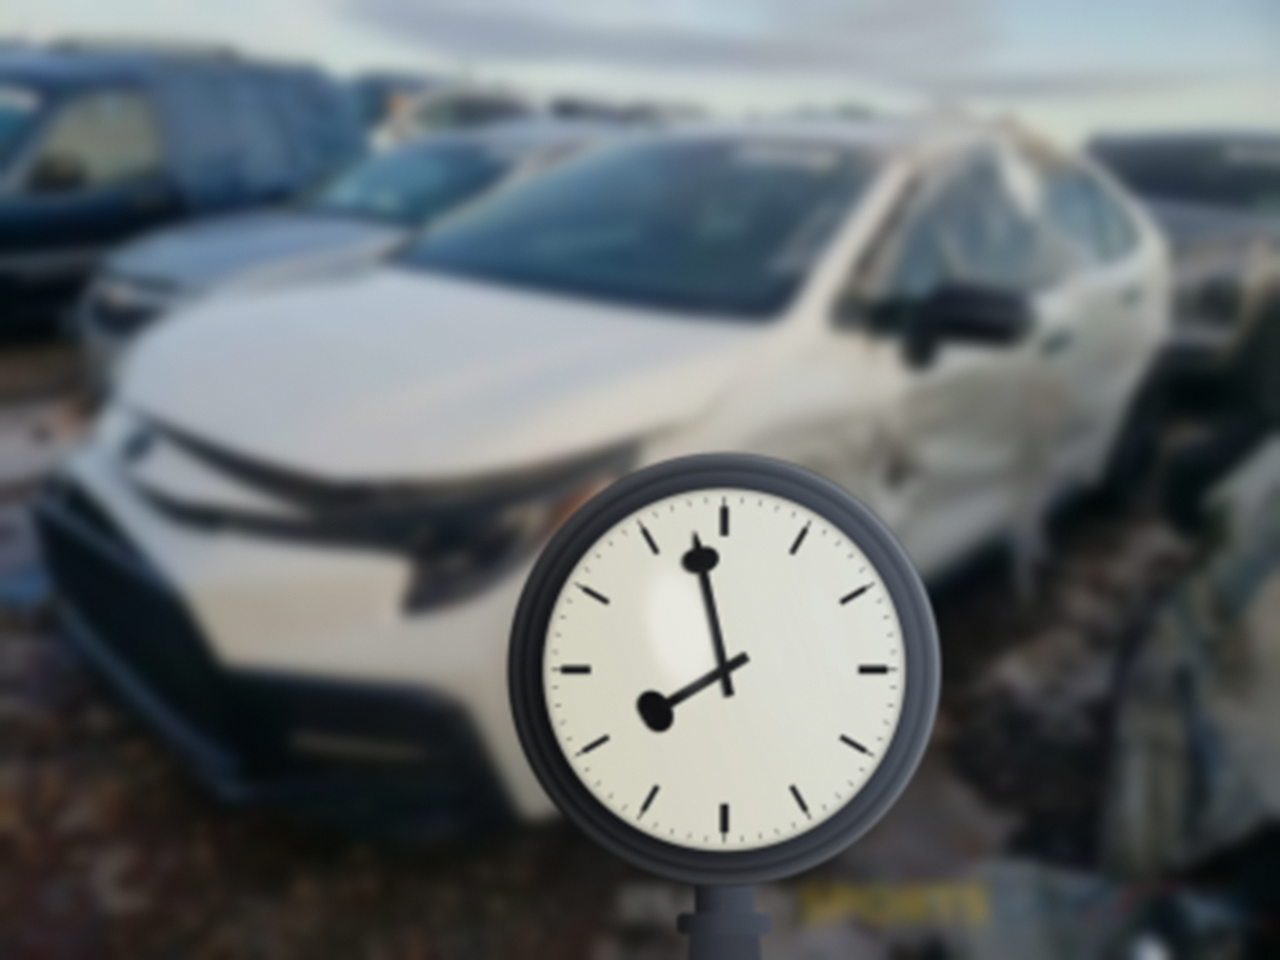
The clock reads 7 h 58 min
